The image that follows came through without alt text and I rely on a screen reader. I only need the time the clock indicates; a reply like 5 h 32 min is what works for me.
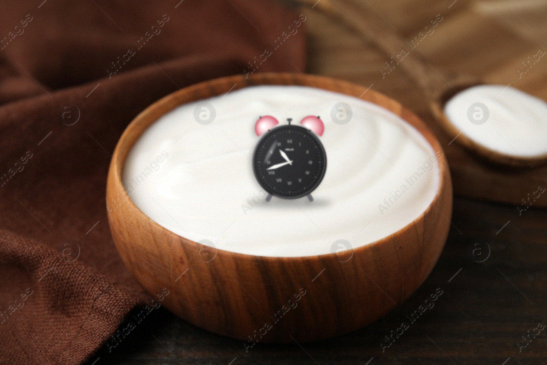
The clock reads 10 h 42 min
